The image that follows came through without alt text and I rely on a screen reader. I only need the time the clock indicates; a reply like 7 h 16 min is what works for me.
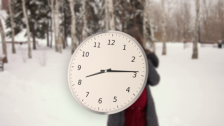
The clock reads 8 h 14 min
